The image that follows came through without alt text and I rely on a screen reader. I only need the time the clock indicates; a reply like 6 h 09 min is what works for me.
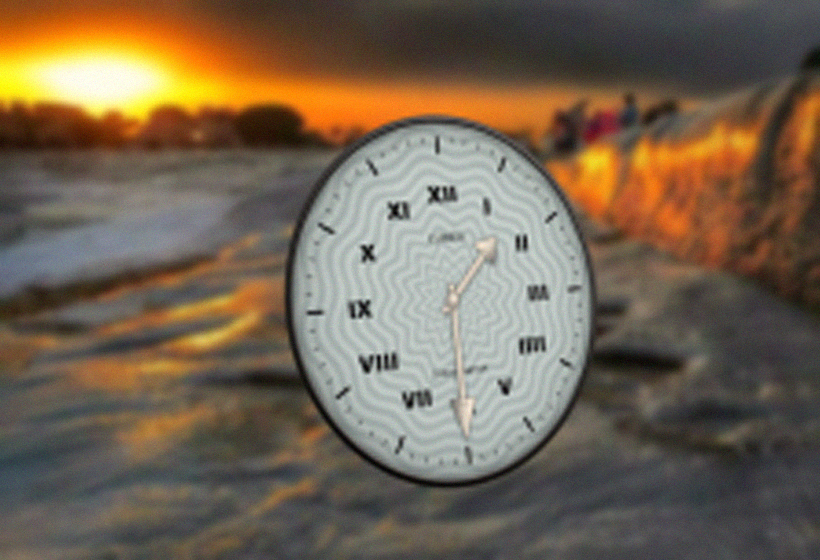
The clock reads 1 h 30 min
